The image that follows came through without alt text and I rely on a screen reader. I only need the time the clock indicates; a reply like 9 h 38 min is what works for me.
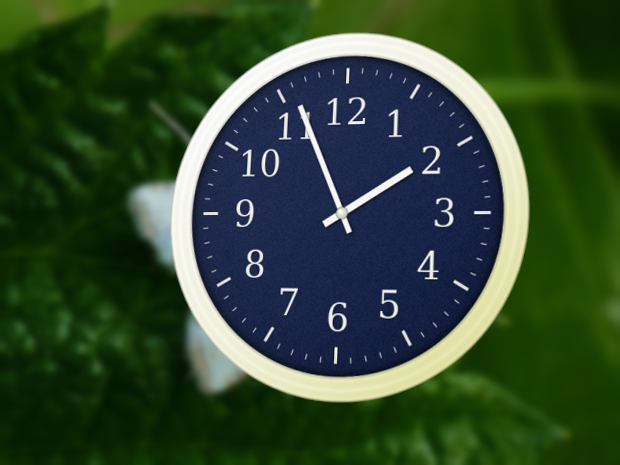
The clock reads 1 h 56 min
